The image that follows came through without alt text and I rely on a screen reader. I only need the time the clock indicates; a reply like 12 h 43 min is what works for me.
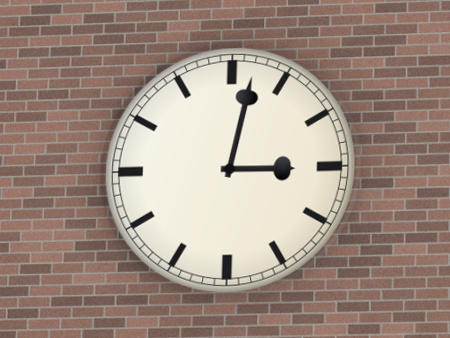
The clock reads 3 h 02 min
